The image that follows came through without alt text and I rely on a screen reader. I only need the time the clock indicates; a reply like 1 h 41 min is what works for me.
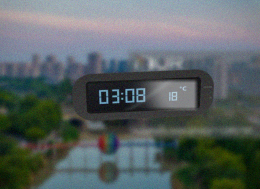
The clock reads 3 h 08 min
